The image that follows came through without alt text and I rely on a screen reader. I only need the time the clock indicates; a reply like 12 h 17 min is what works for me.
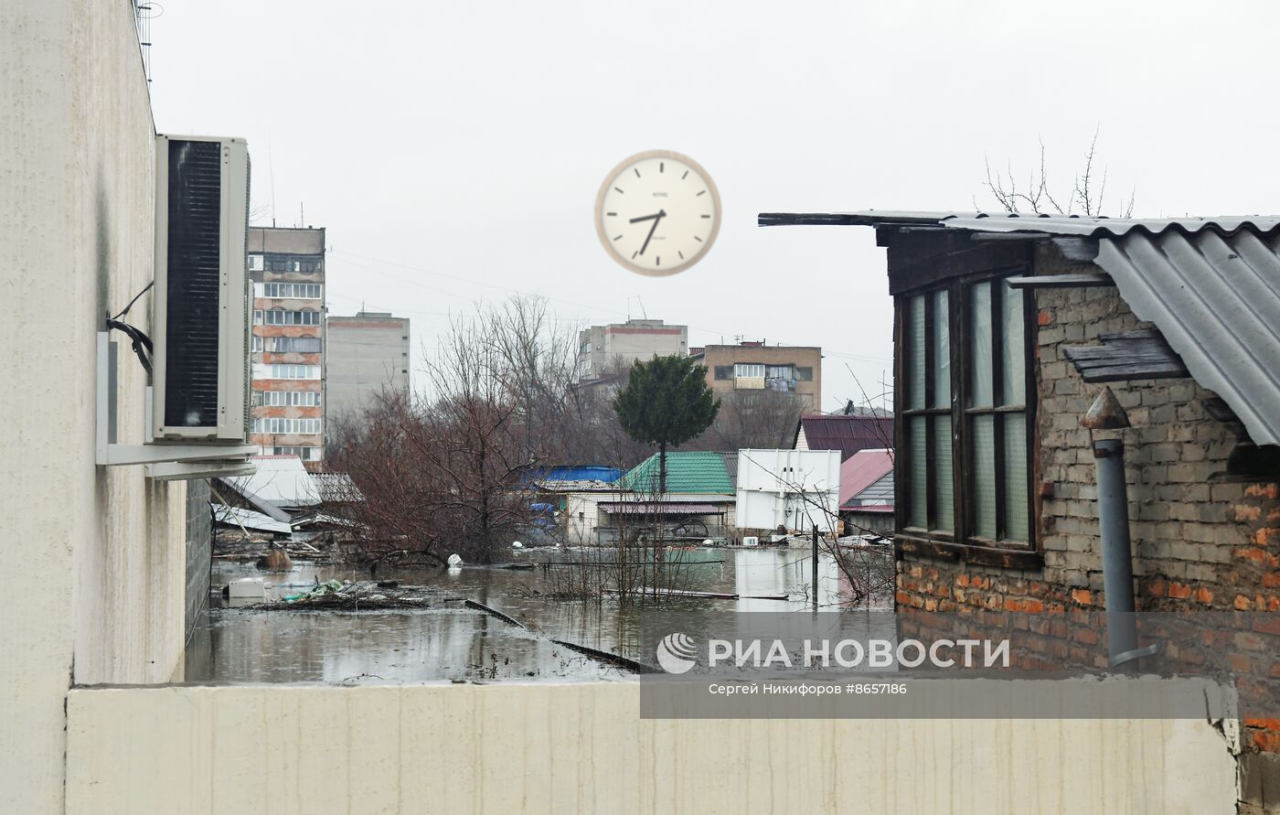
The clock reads 8 h 34 min
